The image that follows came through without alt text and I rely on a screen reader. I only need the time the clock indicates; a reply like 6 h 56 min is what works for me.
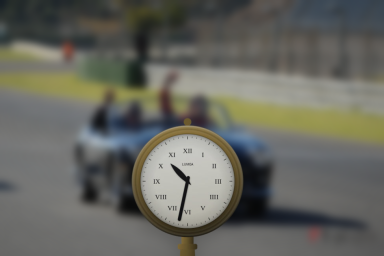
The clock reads 10 h 32 min
